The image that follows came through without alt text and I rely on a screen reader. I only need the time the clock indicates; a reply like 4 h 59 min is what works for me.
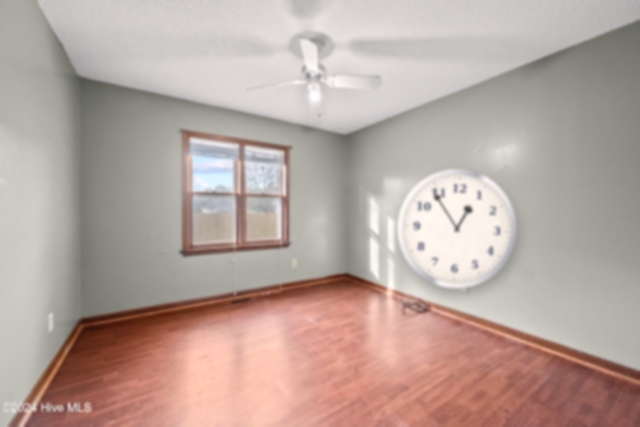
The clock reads 12 h 54 min
